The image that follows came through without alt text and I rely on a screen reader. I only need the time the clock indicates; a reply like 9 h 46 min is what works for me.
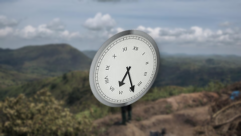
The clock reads 6 h 24 min
